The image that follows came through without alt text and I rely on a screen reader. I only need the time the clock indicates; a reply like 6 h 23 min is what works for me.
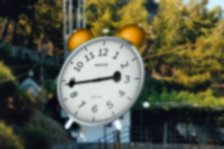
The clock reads 2 h 44 min
